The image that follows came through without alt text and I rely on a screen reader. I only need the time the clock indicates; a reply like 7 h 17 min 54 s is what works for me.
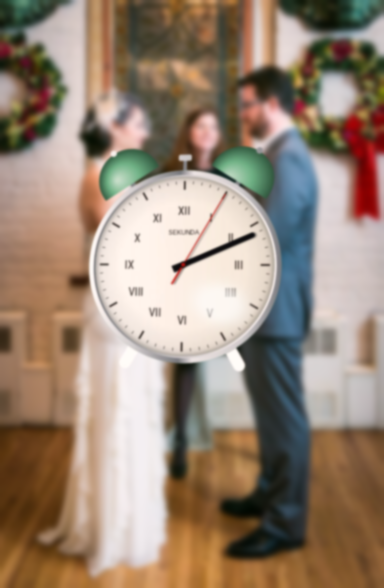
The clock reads 2 h 11 min 05 s
